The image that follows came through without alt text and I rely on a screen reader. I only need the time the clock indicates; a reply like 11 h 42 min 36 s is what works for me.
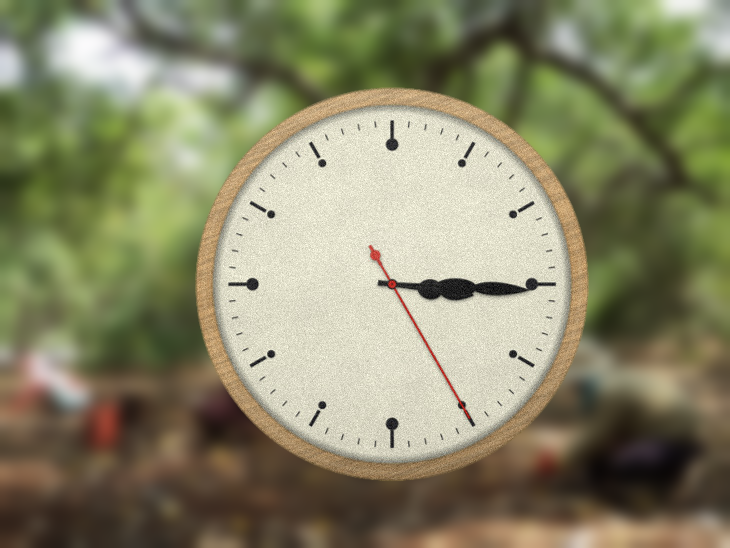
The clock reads 3 h 15 min 25 s
